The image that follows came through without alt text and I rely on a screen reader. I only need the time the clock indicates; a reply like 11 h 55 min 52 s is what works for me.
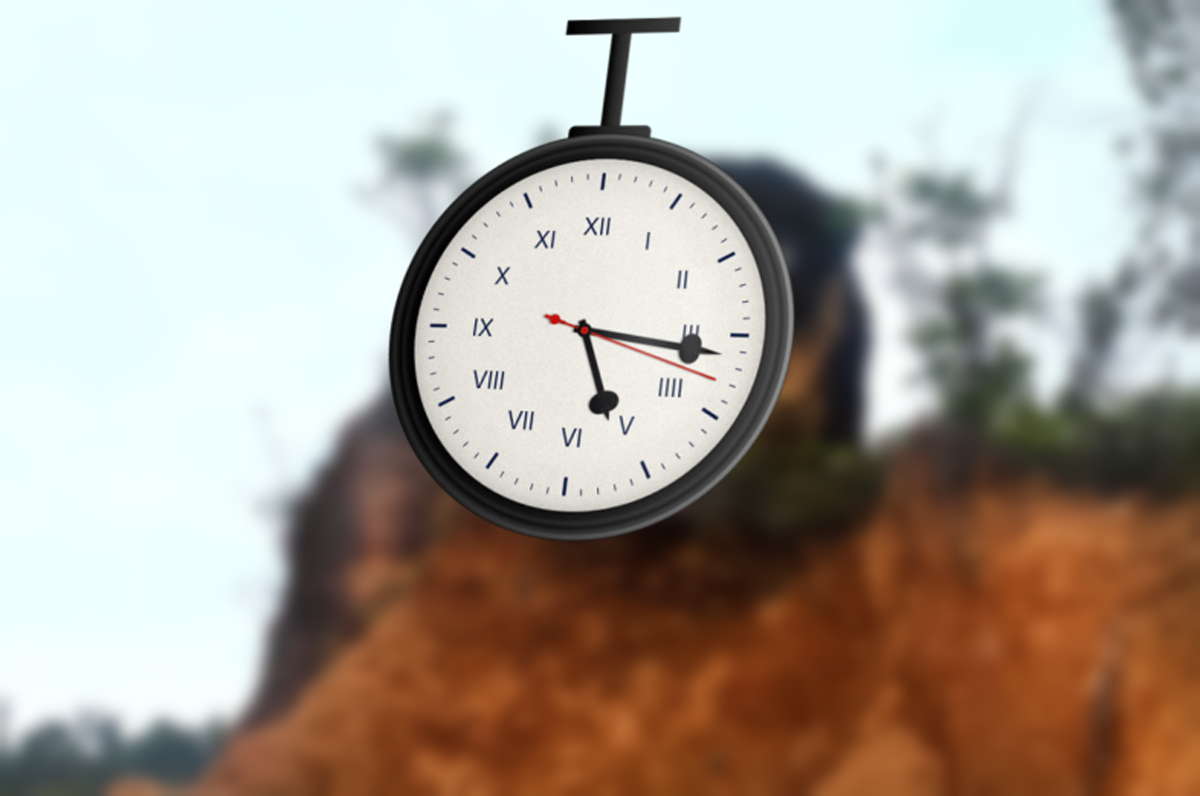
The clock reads 5 h 16 min 18 s
